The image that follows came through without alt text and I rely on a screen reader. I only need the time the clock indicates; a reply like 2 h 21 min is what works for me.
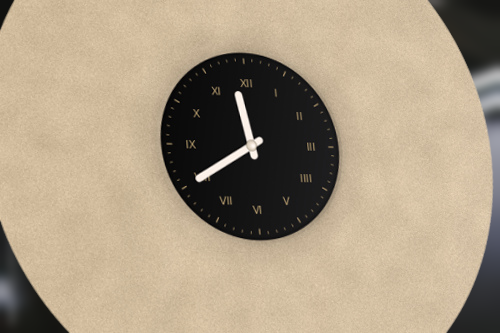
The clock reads 11 h 40 min
